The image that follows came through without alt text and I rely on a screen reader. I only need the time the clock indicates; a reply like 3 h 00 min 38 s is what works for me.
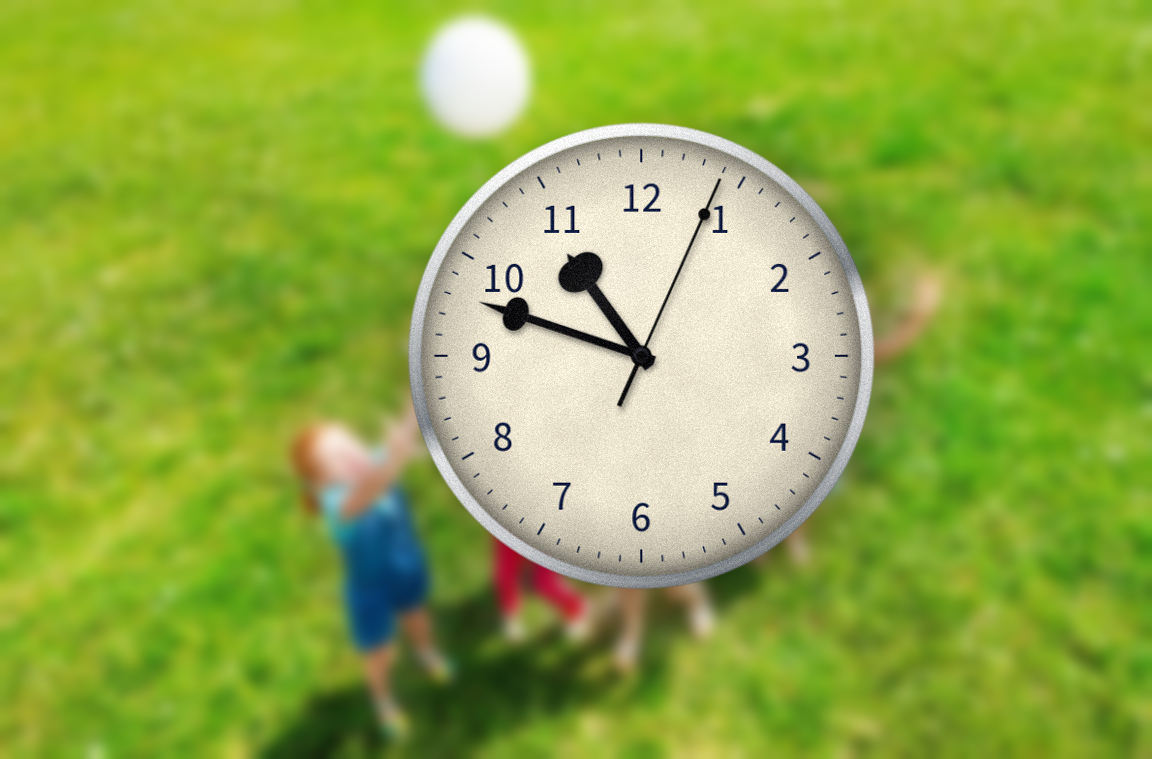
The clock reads 10 h 48 min 04 s
